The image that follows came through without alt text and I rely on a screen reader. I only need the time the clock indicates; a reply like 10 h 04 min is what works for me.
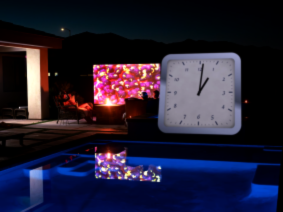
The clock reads 1 h 01 min
